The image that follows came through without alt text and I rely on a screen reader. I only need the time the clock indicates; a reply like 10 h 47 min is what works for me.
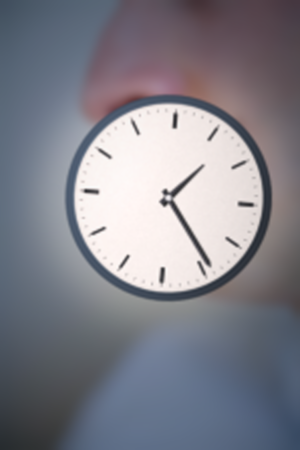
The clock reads 1 h 24 min
